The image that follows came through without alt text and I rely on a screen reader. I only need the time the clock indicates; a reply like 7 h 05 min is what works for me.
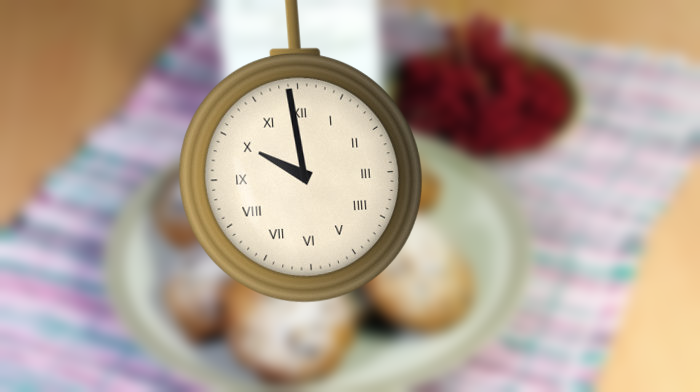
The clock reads 9 h 59 min
